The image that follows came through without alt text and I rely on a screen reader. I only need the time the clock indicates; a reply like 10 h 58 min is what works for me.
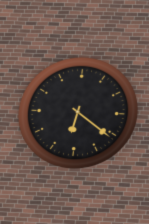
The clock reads 6 h 21 min
